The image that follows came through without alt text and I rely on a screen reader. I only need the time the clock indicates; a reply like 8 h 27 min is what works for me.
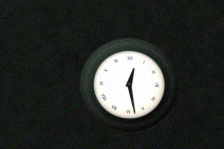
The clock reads 12 h 28 min
